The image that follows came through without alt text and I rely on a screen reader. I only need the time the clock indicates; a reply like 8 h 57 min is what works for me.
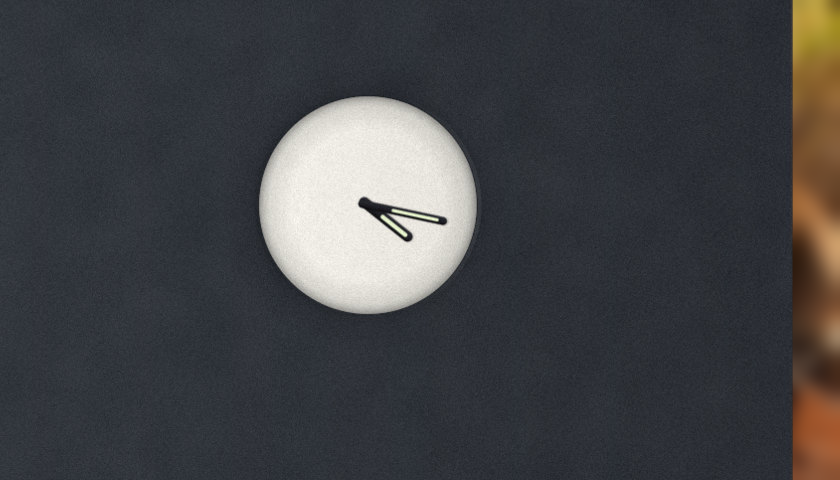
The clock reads 4 h 17 min
